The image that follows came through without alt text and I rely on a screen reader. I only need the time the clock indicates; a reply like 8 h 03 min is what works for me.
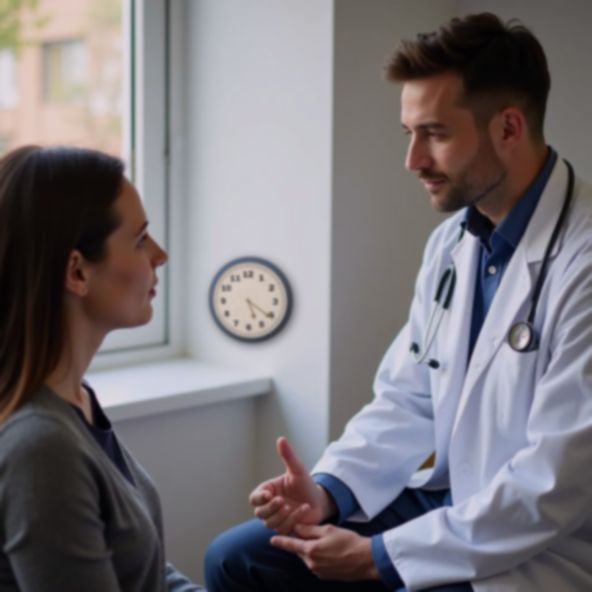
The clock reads 5 h 21 min
